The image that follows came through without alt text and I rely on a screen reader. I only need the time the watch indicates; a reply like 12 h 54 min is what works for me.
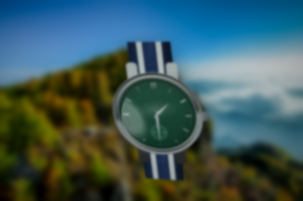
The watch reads 1 h 30 min
